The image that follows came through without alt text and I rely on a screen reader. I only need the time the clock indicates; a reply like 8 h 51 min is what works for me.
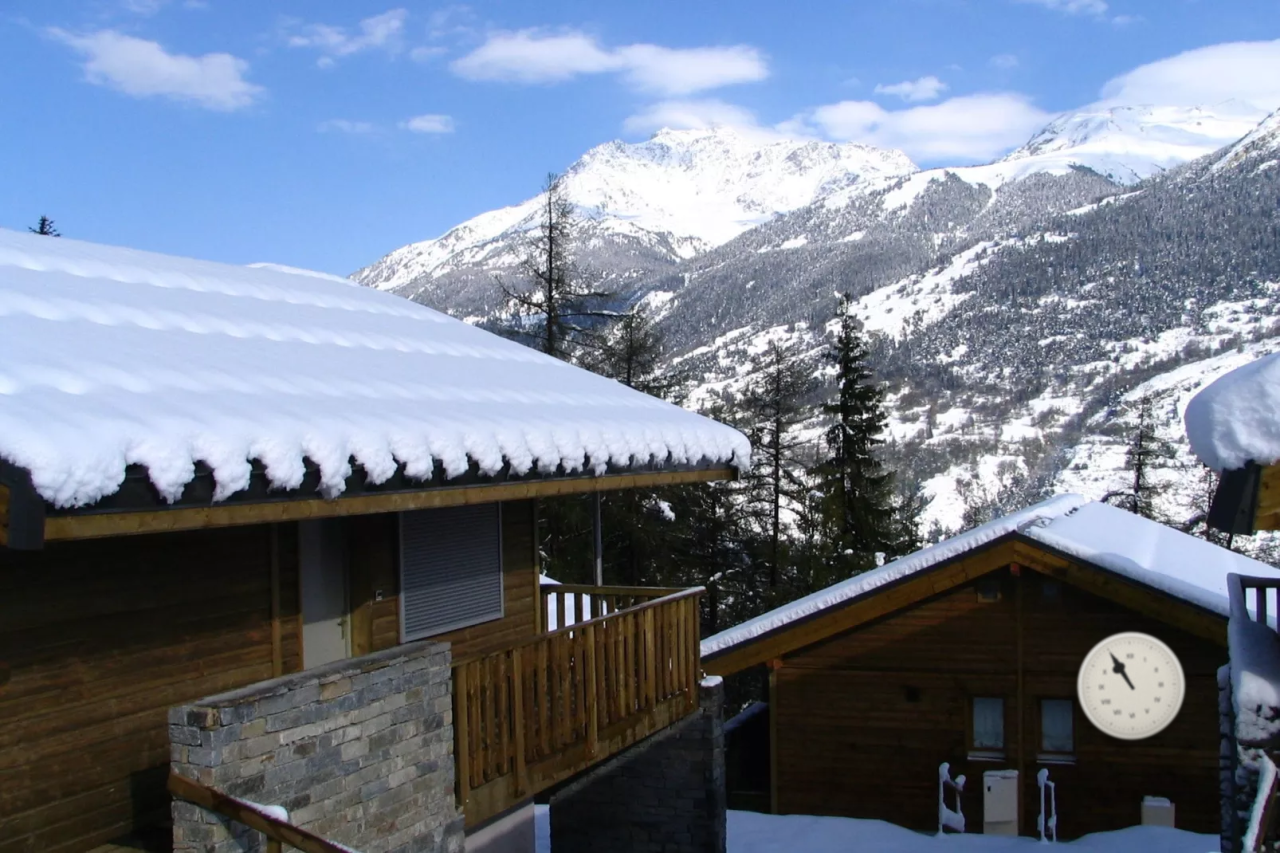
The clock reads 10 h 55 min
